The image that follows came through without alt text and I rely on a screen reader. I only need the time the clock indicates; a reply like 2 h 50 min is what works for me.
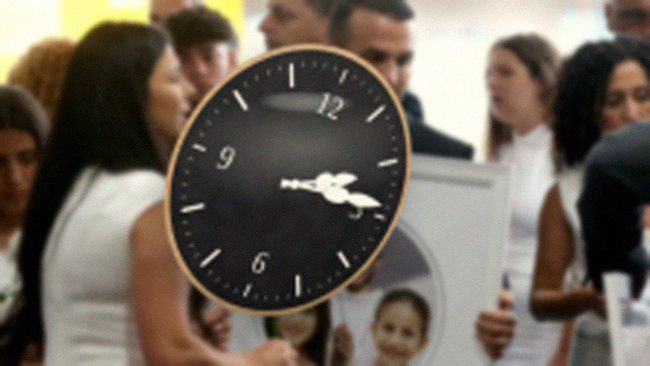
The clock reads 2 h 14 min
